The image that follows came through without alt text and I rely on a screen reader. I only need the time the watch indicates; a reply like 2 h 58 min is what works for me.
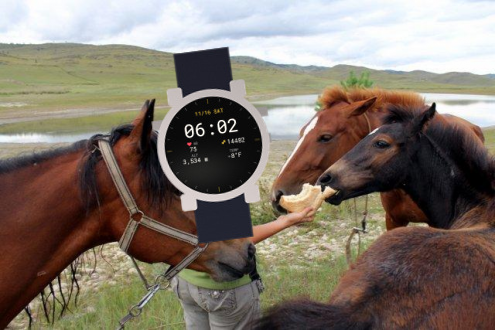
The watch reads 6 h 02 min
